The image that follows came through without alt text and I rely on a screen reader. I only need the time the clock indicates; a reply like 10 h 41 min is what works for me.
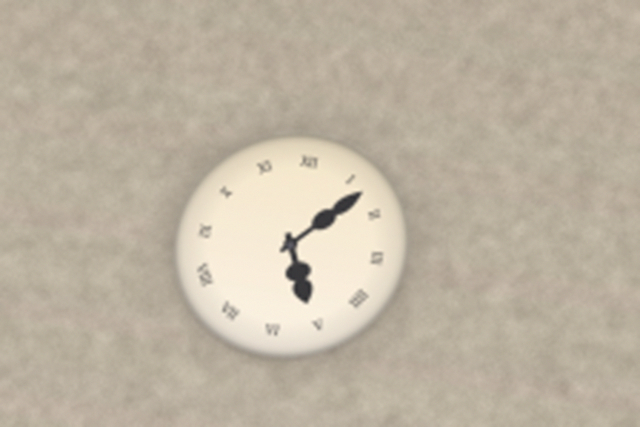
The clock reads 5 h 07 min
